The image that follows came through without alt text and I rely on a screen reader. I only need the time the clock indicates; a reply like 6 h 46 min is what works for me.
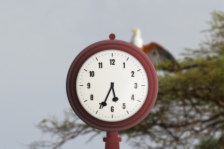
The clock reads 5 h 34 min
